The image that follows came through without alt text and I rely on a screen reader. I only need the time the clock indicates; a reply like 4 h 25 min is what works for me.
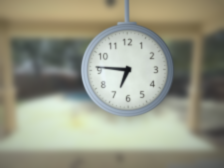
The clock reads 6 h 46 min
